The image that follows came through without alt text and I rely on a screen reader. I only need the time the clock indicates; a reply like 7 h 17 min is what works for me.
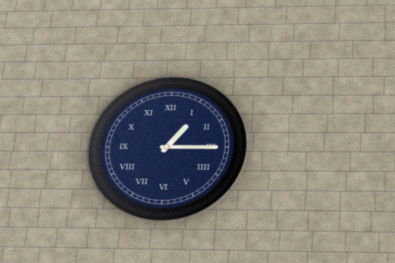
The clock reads 1 h 15 min
